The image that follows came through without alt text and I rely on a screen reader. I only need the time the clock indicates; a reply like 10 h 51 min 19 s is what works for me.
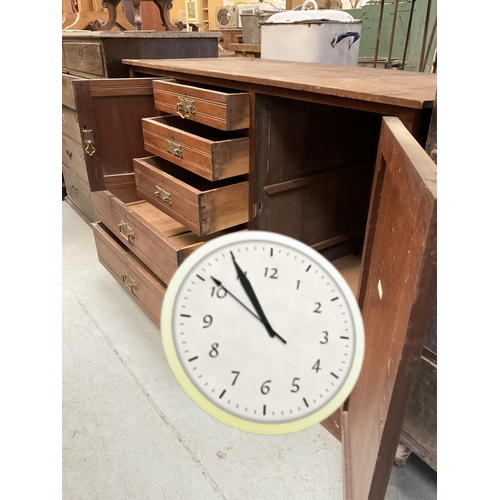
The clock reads 10 h 54 min 51 s
